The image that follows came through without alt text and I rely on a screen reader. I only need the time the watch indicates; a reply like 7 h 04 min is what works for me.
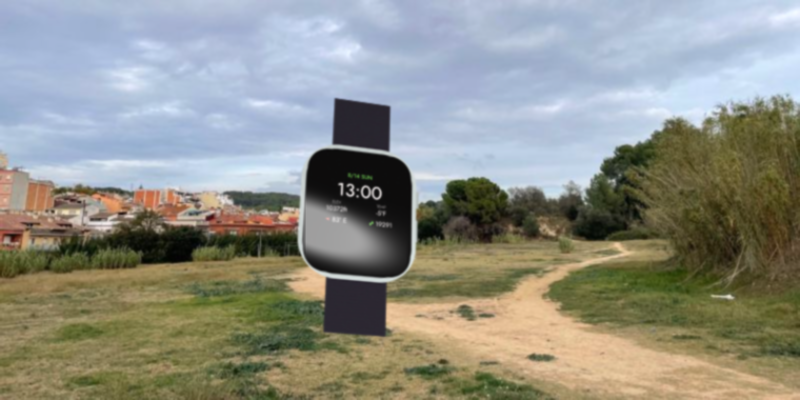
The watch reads 13 h 00 min
